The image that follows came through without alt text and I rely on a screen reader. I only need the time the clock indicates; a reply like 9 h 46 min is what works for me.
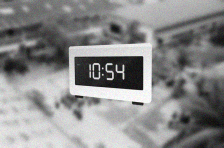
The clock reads 10 h 54 min
